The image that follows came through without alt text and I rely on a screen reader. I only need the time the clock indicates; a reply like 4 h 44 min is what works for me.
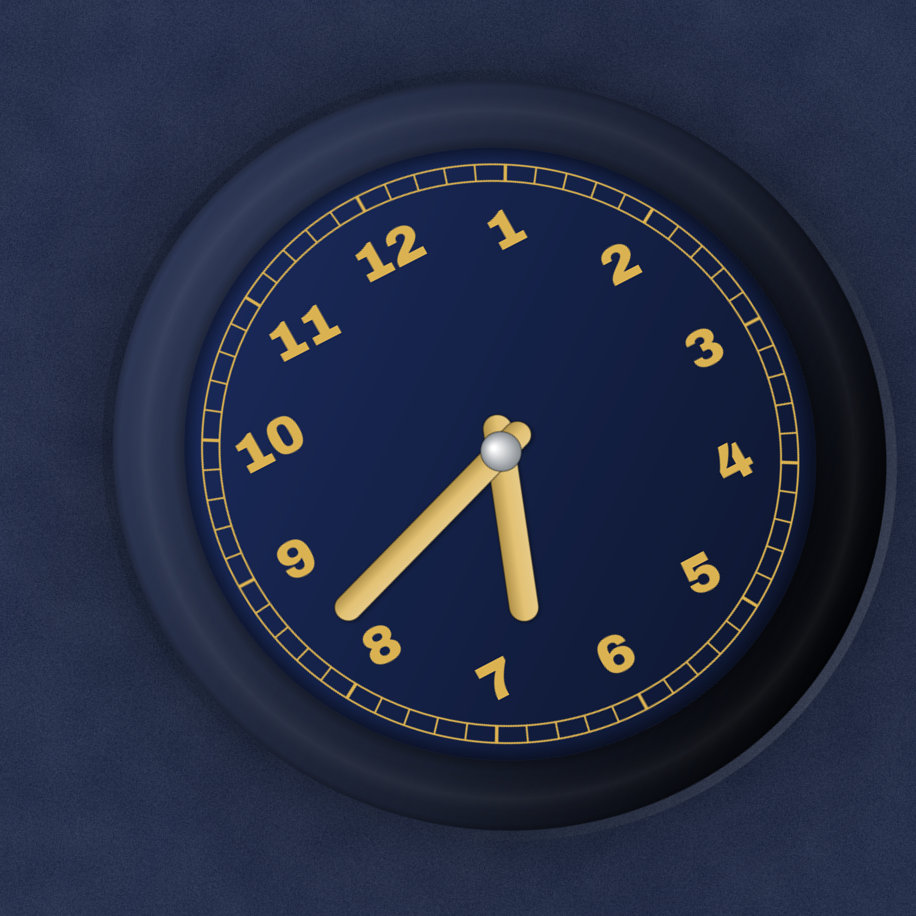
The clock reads 6 h 42 min
